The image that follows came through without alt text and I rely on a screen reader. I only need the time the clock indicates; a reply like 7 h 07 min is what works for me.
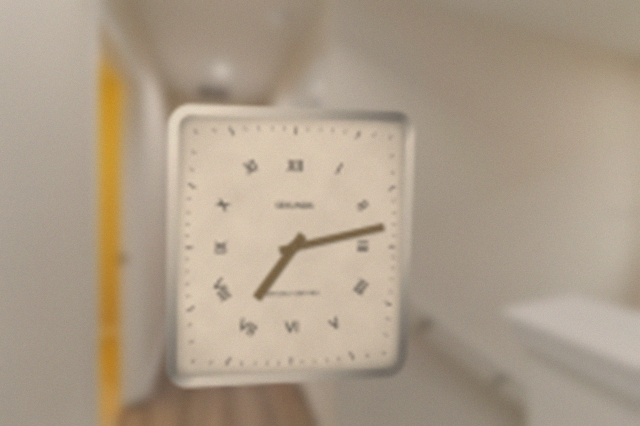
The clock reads 7 h 13 min
